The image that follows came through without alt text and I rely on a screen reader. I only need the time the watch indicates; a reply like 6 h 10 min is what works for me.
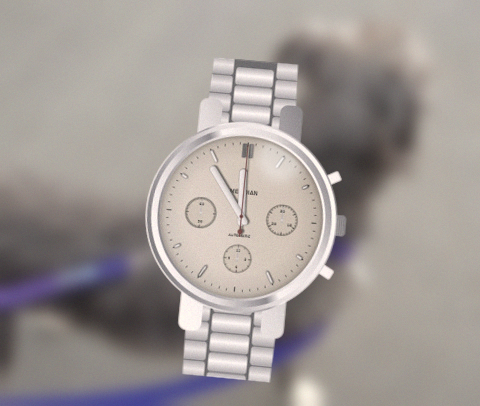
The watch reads 11 h 54 min
